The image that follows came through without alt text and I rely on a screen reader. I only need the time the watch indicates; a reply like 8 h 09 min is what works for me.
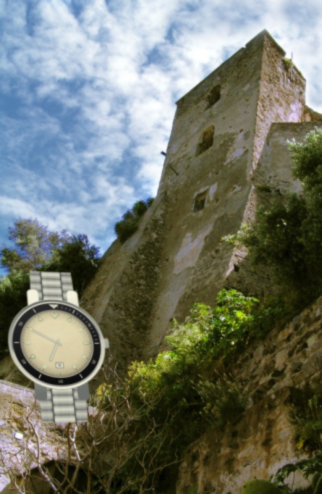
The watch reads 6 h 50 min
